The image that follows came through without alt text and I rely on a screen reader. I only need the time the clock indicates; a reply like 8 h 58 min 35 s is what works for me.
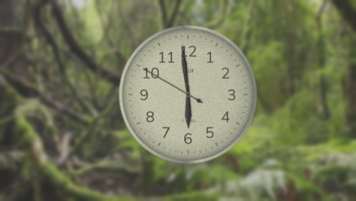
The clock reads 5 h 58 min 50 s
